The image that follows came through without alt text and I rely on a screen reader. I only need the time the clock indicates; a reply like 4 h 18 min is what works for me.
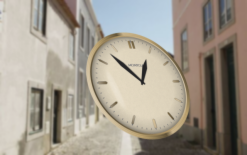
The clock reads 12 h 53 min
